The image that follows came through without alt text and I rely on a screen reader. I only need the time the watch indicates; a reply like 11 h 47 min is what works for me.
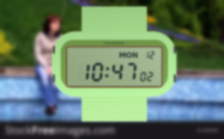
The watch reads 10 h 47 min
